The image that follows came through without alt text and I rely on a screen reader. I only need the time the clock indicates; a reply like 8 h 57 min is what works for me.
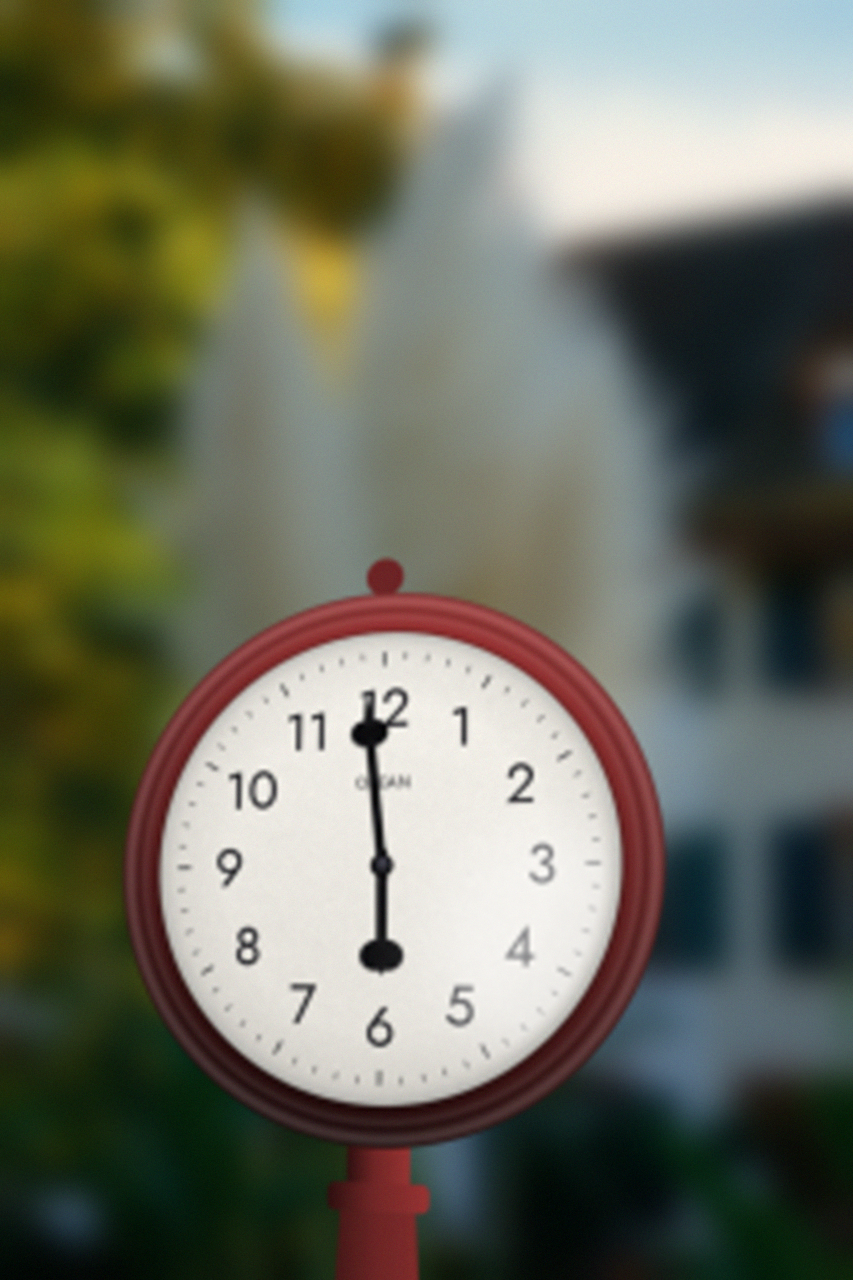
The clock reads 5 h 59 min
